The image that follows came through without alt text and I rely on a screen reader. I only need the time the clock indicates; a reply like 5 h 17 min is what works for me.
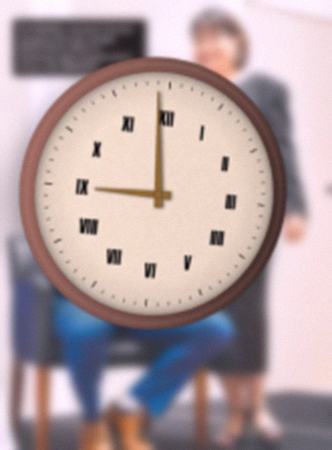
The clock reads 8 h 59 min
